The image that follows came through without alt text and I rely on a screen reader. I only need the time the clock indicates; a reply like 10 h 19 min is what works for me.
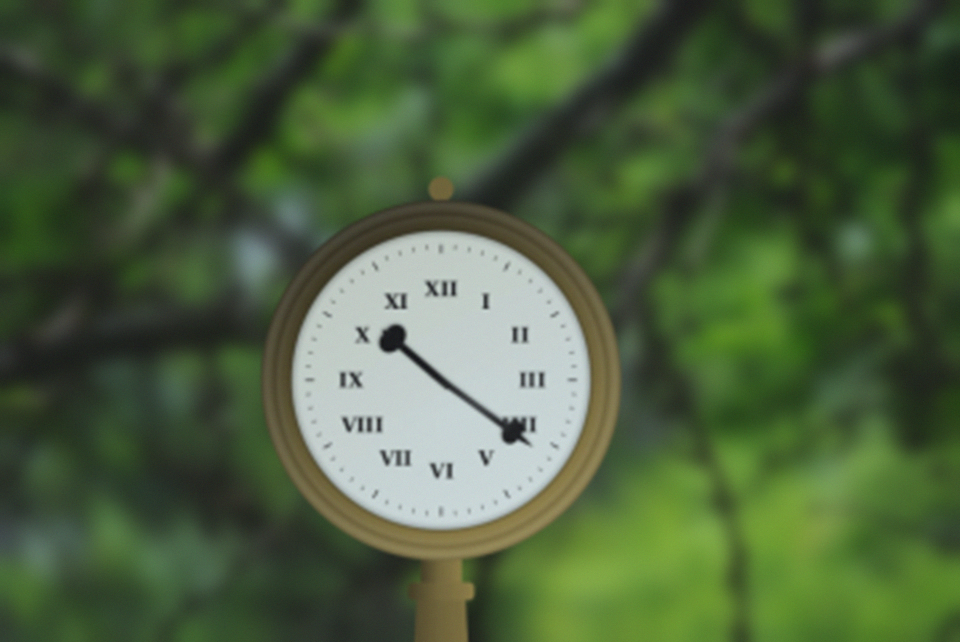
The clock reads 10 h 21 min
